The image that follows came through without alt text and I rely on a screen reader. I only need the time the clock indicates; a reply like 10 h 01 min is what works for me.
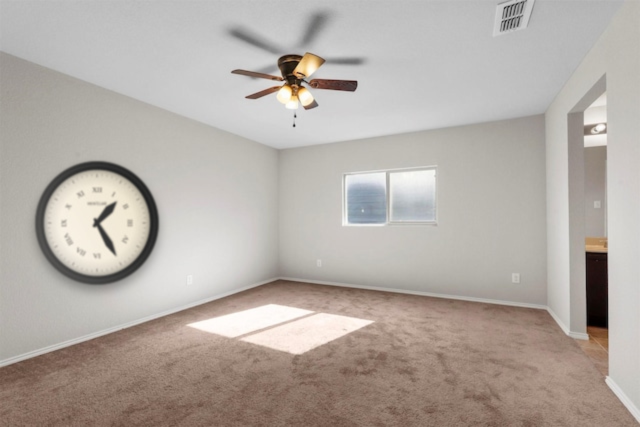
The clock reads 1 h 25 min
